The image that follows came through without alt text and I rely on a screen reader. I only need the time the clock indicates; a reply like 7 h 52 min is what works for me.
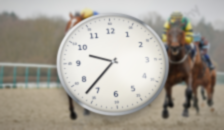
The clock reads 9 h 37 min
